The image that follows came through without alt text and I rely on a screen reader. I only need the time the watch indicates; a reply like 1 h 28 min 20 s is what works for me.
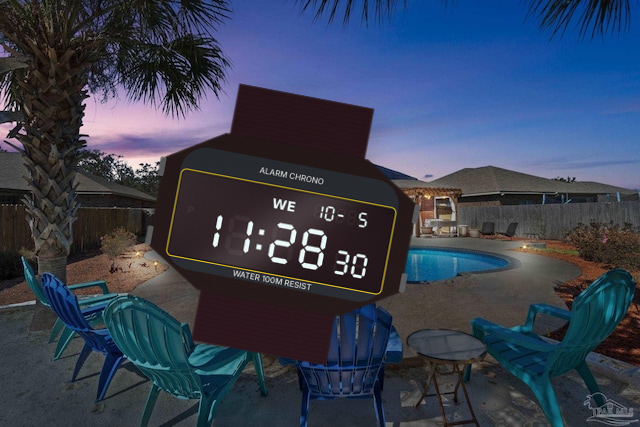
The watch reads 11 h 28 min 30 s
